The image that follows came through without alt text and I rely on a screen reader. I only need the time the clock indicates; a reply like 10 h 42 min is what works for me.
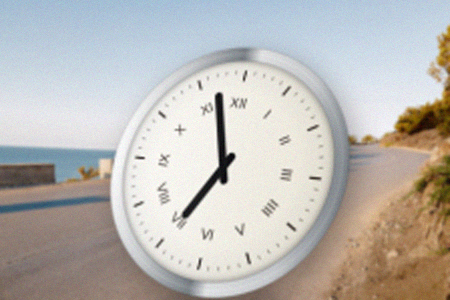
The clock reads 6 h 57 min
